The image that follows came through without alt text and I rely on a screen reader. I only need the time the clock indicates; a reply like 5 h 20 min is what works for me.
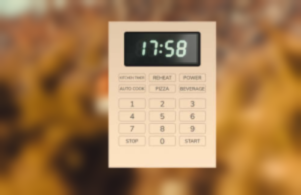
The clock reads 17 h 58 min
